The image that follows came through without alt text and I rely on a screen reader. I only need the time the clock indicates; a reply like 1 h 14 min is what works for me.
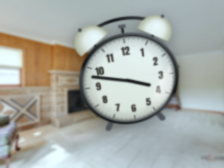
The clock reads 3 h 48 min
